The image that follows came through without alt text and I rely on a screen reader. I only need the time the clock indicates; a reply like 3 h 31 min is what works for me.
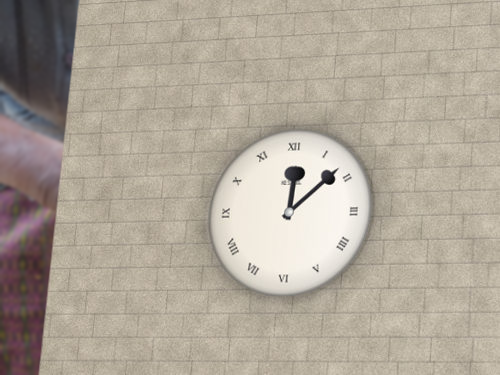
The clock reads 12 h 08 min
